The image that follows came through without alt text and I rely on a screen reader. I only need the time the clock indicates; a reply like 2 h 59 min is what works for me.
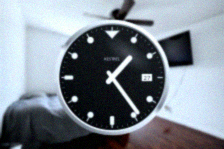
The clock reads 1 h 24 min
